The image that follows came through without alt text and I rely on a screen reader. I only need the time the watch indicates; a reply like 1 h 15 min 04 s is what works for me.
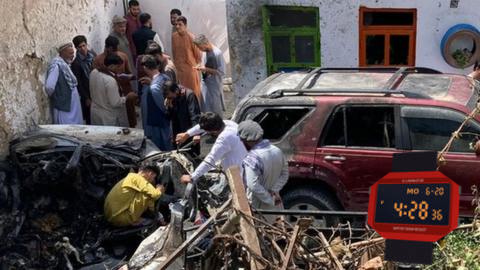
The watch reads 4 h 28 min 36 s
